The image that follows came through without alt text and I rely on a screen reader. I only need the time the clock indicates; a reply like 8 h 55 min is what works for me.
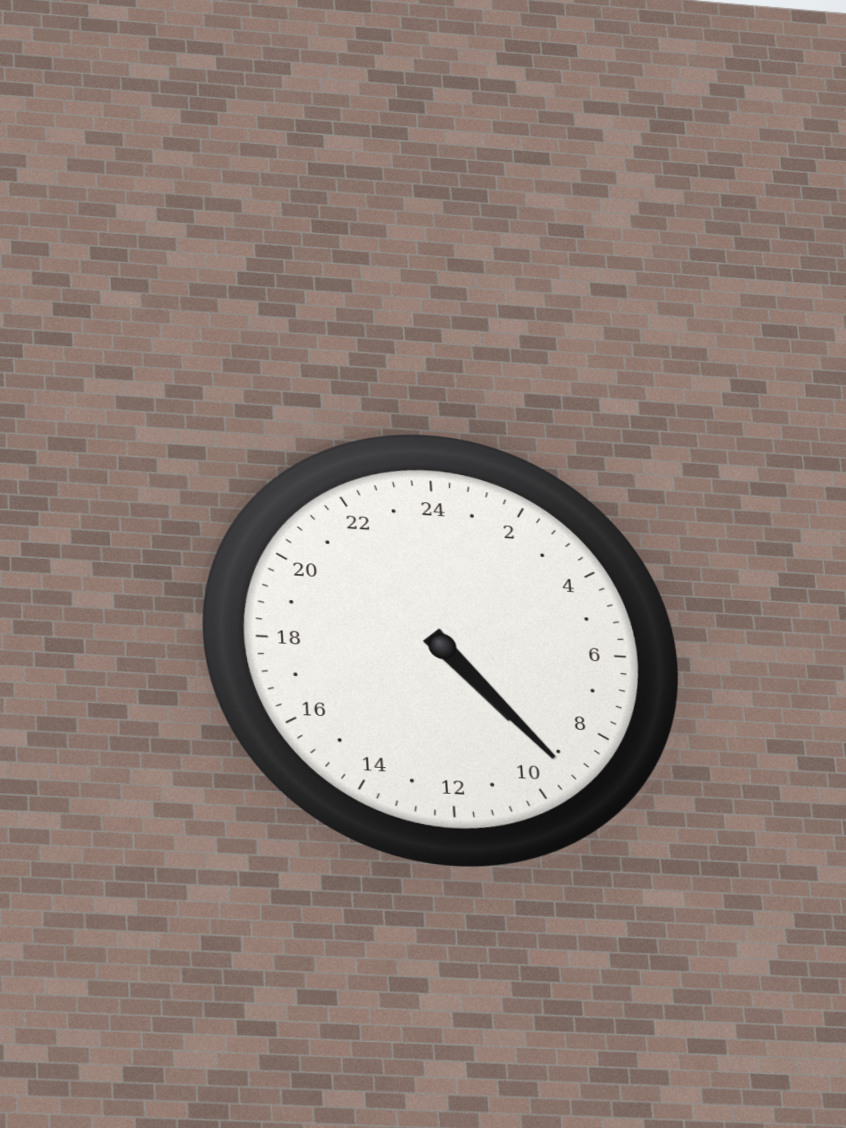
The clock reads 9 h 23 min
